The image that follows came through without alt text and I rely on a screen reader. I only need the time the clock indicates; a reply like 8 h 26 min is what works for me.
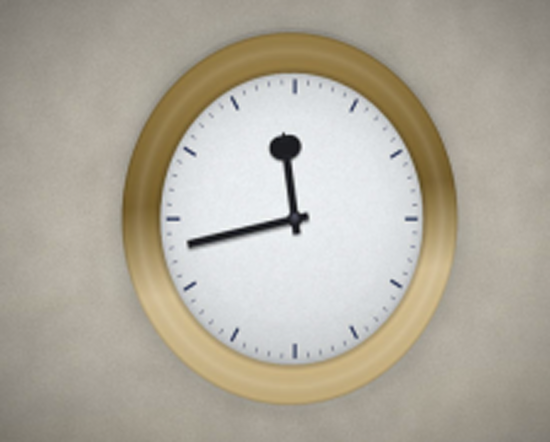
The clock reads 11 h 43 min
